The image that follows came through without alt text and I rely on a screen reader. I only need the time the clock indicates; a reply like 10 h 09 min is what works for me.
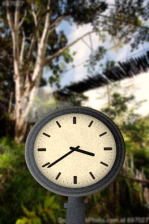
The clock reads 3 h 39 min
